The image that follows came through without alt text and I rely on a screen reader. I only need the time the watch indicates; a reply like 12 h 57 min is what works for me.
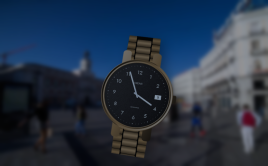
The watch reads 3 h 56 min
